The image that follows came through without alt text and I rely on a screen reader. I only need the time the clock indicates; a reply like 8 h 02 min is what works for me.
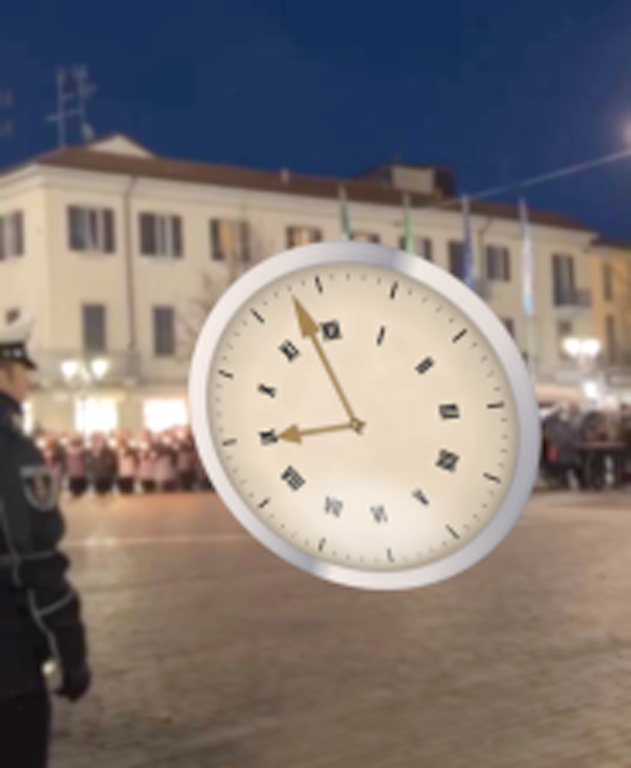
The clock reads 8 h 58 min
